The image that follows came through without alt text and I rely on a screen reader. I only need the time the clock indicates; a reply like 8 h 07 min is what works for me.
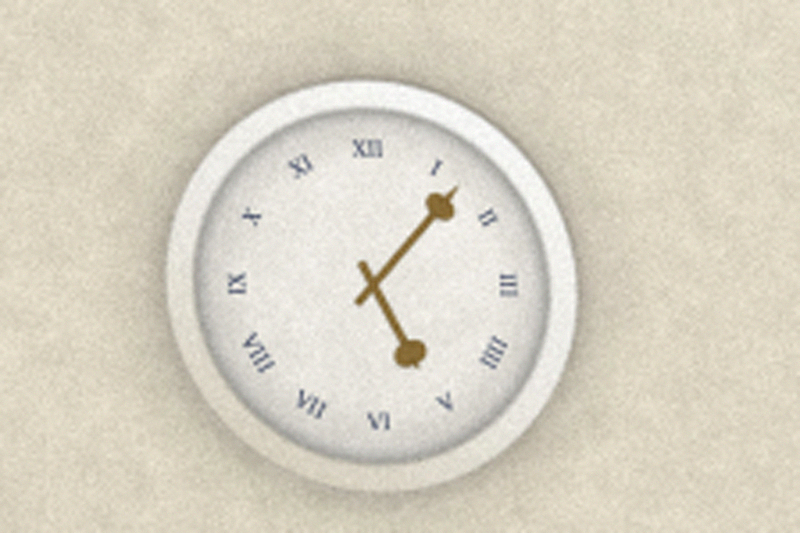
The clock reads 5 h 07 min
